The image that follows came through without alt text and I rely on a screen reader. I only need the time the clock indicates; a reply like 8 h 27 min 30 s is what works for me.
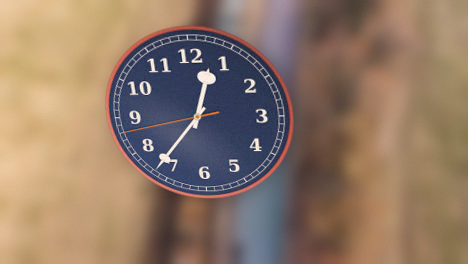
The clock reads 12 h 36 min 43 s
